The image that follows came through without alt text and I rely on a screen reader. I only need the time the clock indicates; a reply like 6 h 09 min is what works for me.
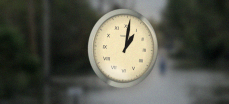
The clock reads 1 h 01 min
